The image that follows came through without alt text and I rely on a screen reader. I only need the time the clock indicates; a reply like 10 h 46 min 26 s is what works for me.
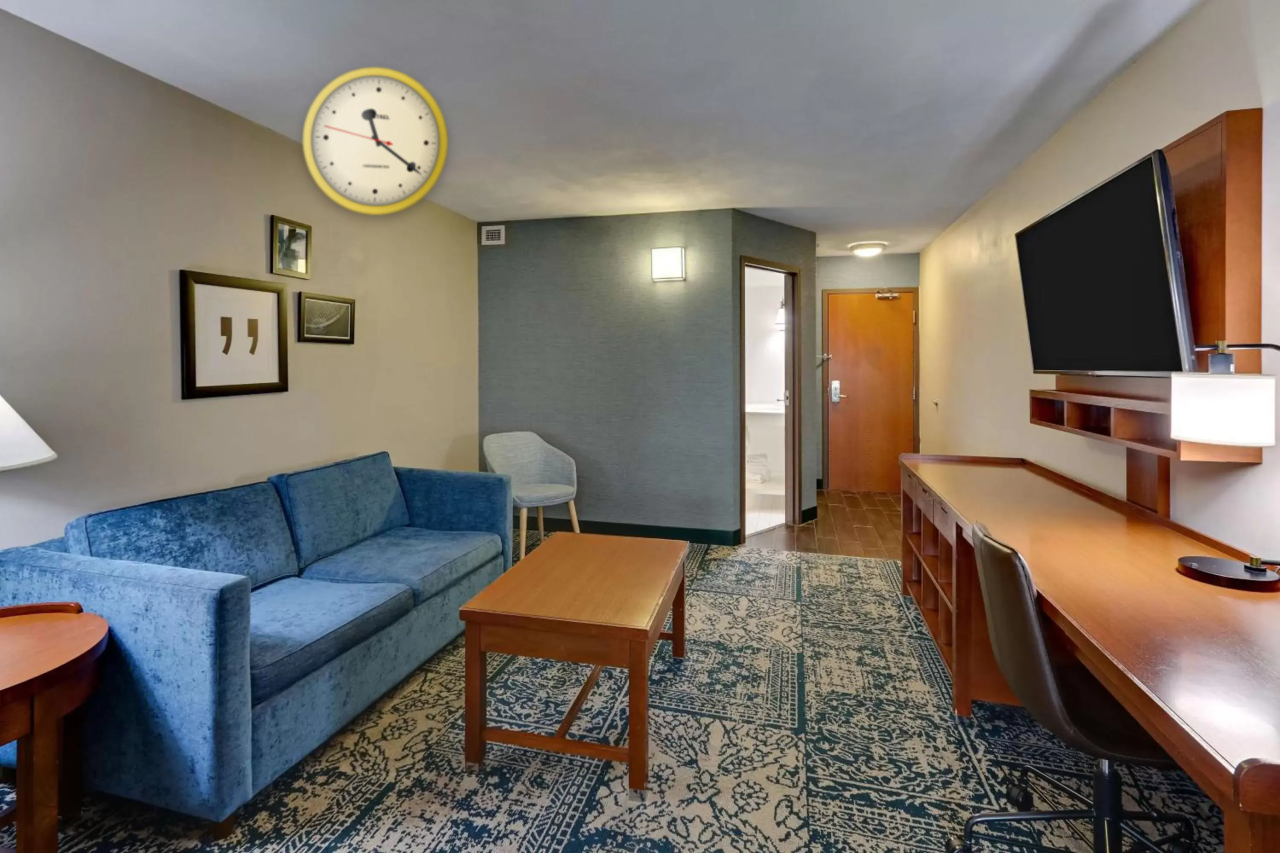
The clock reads 11 h 20 min 47 s
